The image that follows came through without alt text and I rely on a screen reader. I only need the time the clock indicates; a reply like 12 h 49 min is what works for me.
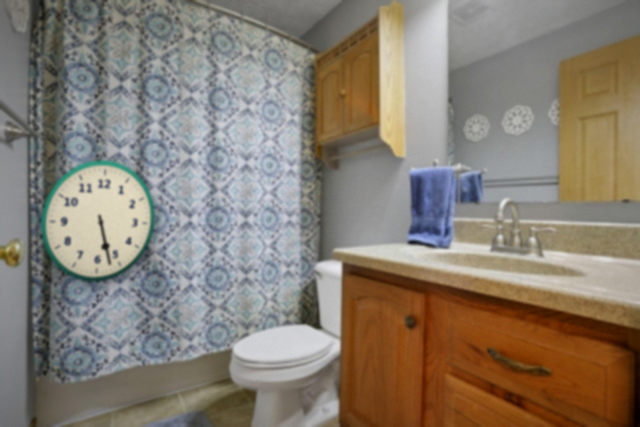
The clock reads 5 h 27 min
